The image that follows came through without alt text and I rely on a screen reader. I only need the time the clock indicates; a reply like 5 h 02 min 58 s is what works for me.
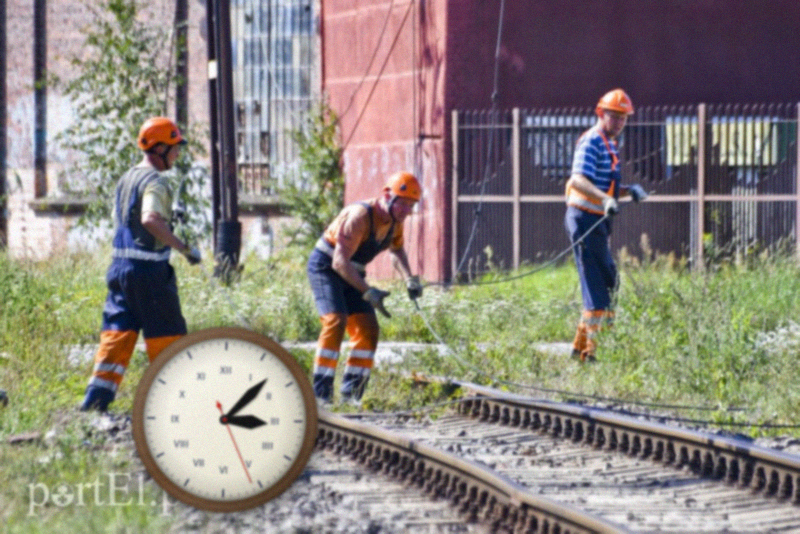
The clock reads 3 h 07 min 26 s
